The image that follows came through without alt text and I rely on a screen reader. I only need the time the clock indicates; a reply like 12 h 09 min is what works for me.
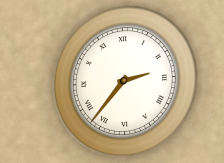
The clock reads 2 h 37 min
